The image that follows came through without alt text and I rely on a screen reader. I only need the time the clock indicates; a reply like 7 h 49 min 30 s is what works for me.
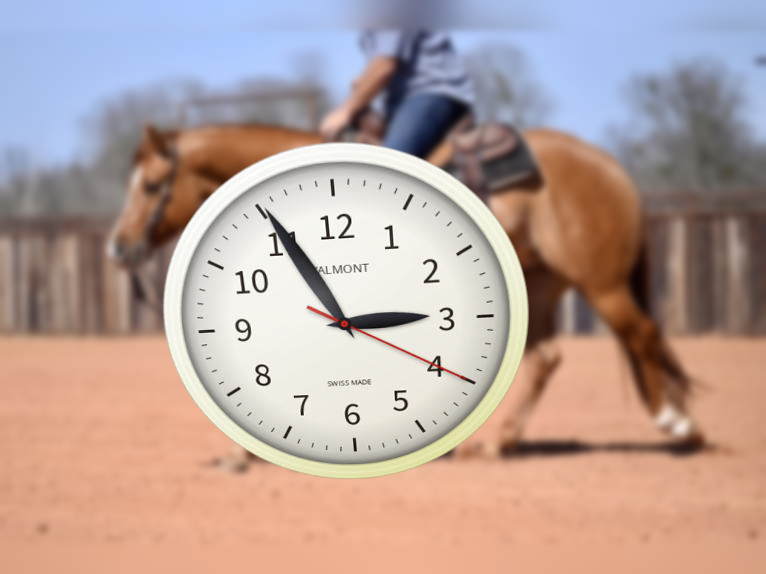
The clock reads 2 h 55 min 20 s
